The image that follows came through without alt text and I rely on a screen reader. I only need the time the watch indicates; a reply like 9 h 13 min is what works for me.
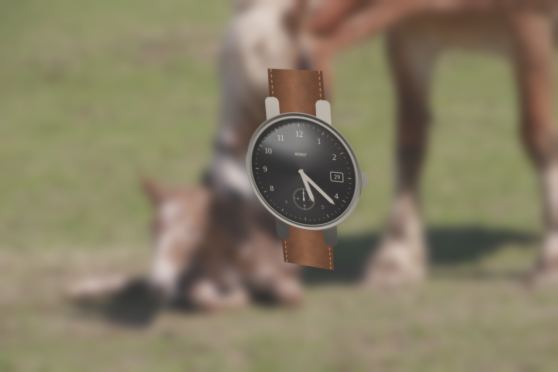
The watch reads 5 h 22 min
